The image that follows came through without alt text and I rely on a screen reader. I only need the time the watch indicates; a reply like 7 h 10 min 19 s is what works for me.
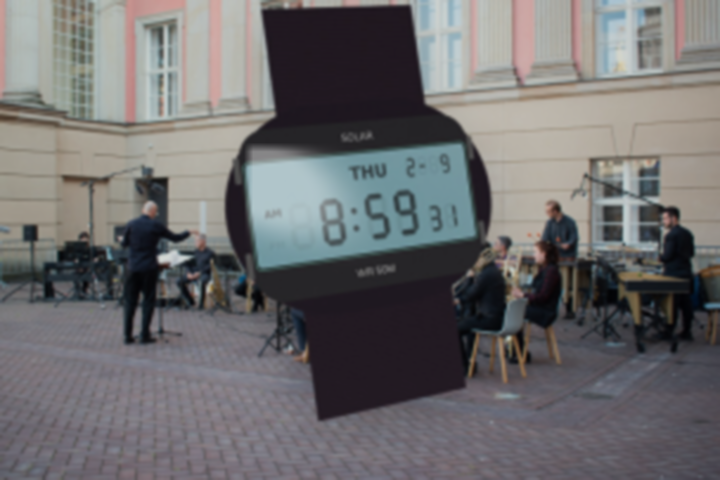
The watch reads 8 h 59 min 31 s
